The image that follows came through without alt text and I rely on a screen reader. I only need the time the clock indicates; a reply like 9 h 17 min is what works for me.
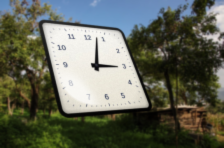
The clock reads 3 h 03 min
